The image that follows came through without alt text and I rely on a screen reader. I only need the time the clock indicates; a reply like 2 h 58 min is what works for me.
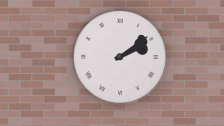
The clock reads 2 h 09 min
